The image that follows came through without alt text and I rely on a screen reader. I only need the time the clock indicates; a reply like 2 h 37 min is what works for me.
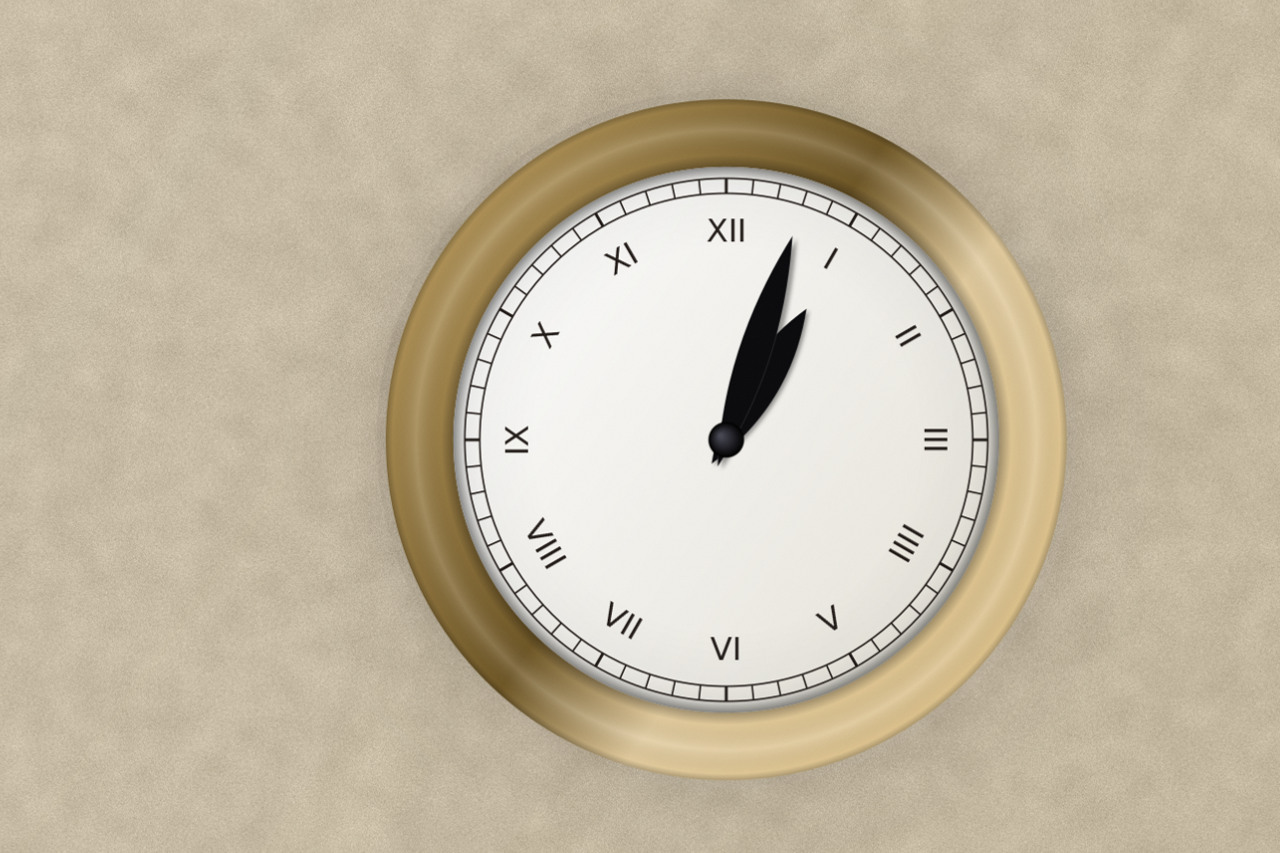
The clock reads 1 h 03 min
